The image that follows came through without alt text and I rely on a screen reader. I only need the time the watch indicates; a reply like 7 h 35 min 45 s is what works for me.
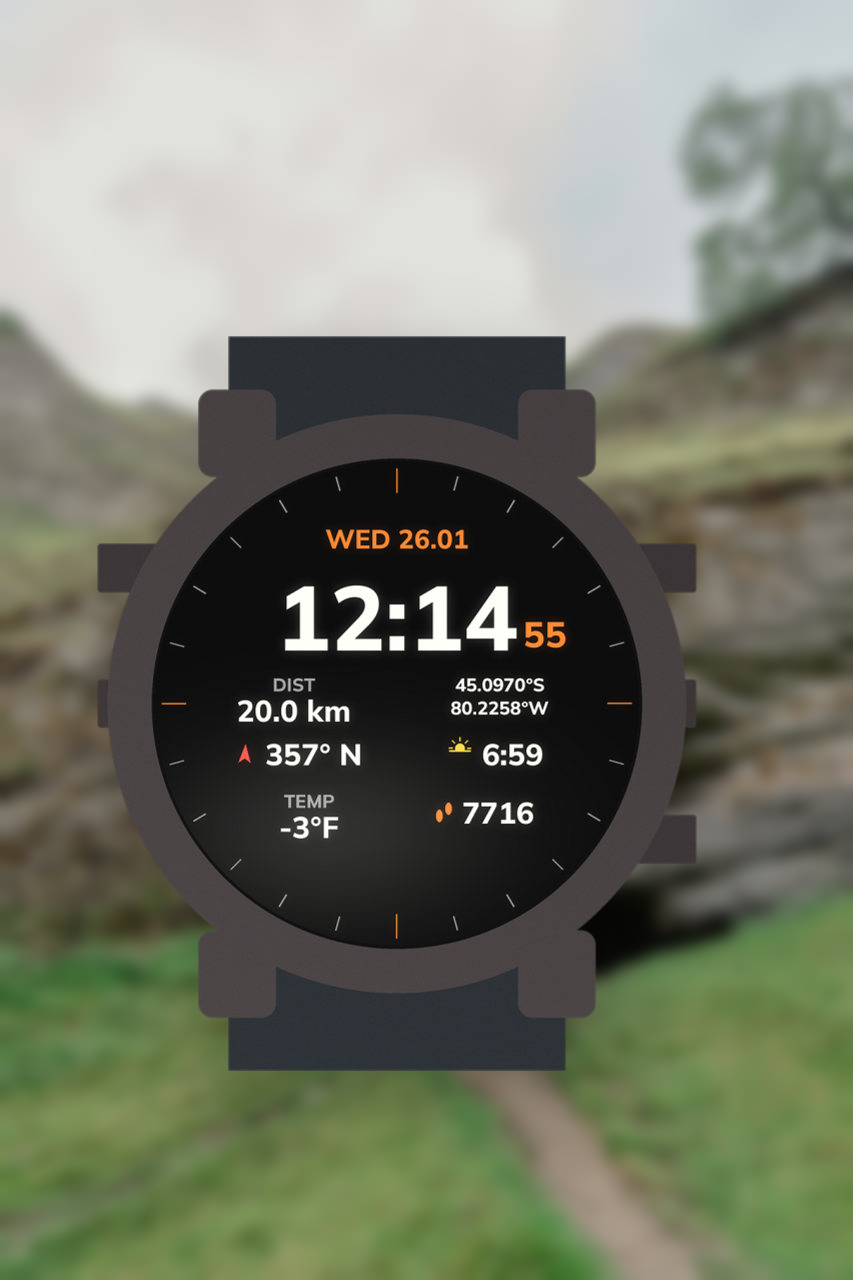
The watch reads 12 h 14 min 55 s
